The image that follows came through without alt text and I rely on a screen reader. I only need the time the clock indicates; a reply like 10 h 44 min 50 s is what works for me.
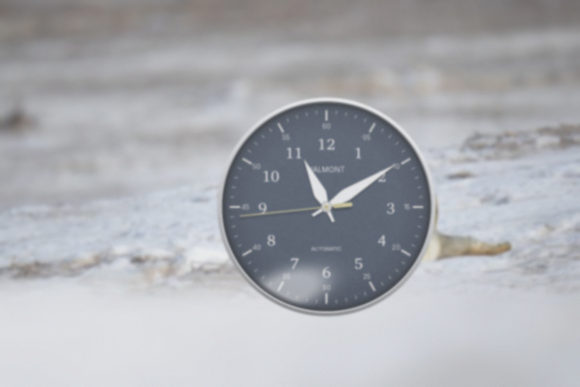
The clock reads 11 h 09 min 44 s
